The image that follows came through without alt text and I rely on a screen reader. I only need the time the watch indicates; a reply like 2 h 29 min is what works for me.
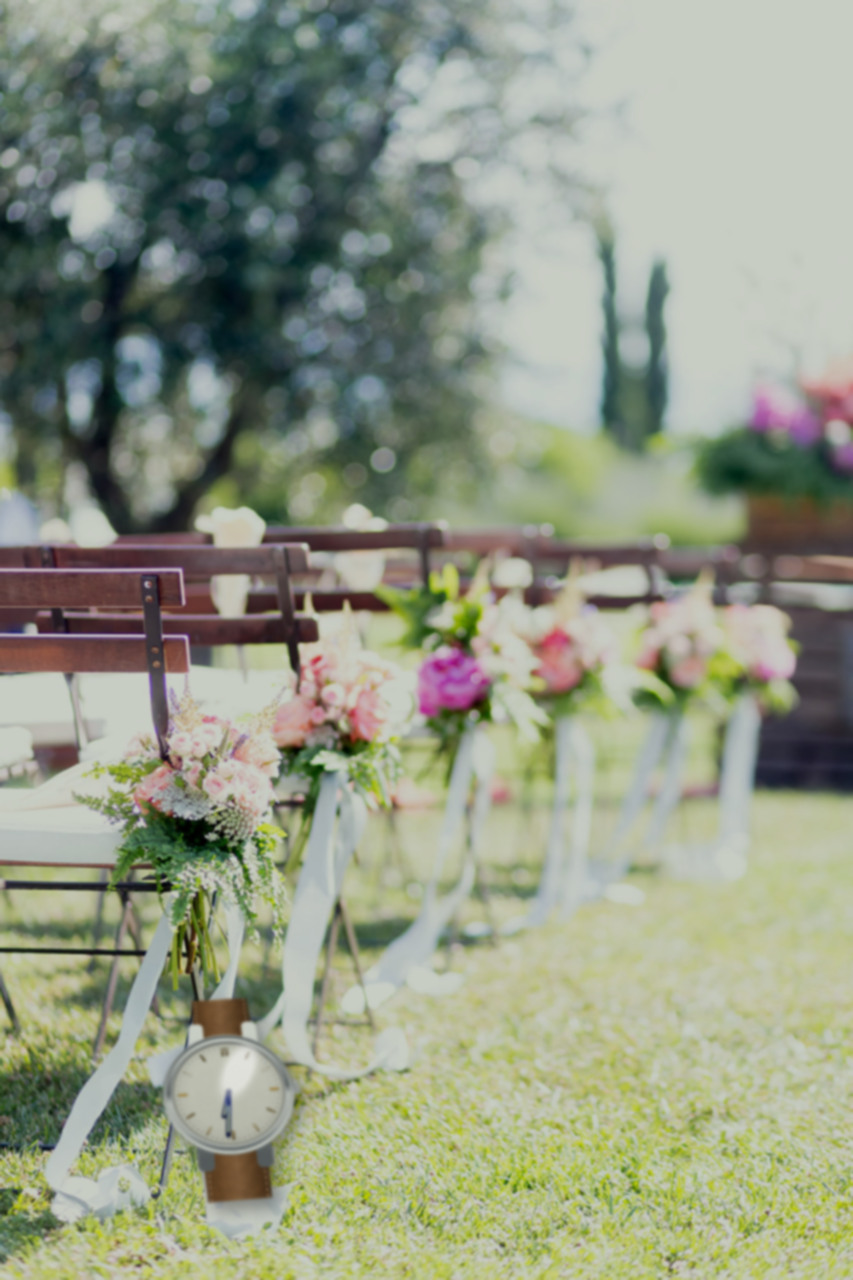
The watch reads 6 h 31 min
